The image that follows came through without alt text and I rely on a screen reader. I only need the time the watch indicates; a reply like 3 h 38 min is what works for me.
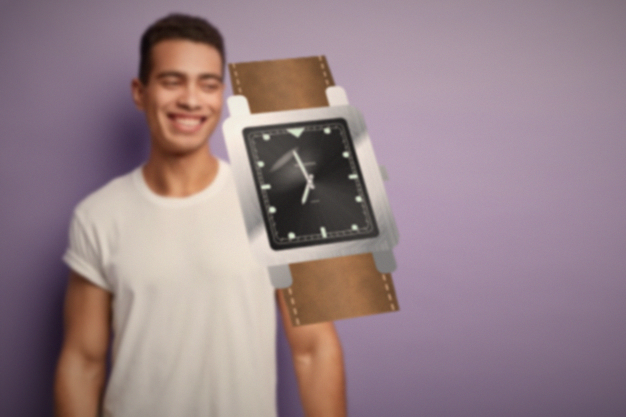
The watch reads 6 h 58 min
